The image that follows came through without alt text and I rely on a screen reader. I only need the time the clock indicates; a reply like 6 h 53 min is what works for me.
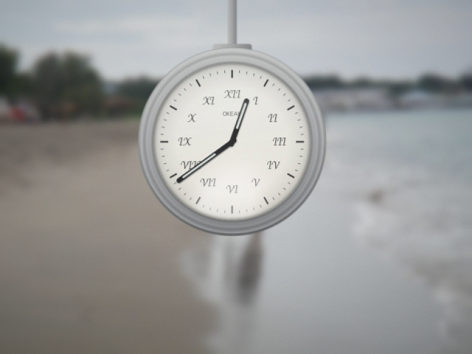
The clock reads 12 h 39 min
